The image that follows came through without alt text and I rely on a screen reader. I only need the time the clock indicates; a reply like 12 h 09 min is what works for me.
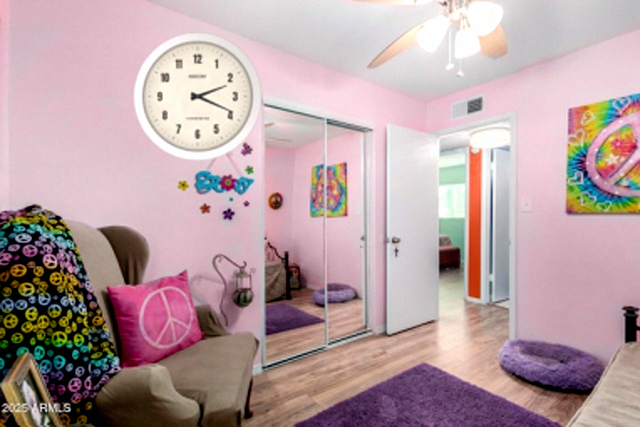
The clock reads 2 h 19 min
